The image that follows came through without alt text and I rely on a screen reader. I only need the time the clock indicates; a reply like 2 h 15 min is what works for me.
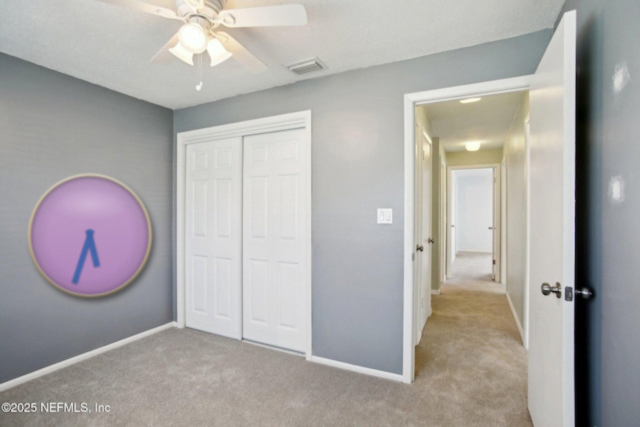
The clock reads 5 h 33 min
